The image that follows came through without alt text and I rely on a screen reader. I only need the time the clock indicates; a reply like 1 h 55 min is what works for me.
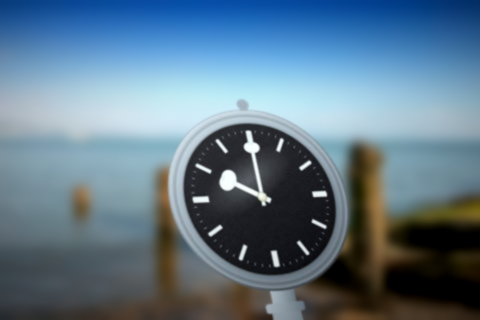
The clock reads 10 h 00 min
